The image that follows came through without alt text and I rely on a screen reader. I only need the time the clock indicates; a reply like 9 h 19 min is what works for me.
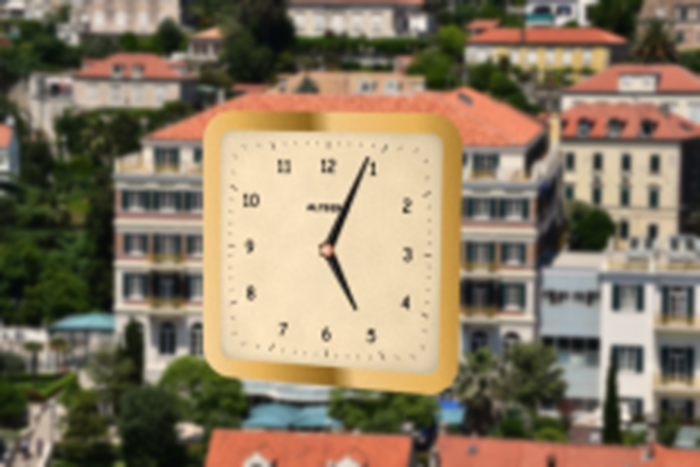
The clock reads 5 h 04 min
